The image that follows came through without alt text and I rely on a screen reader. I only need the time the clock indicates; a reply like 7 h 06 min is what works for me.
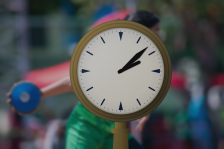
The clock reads 2 h 08 min
